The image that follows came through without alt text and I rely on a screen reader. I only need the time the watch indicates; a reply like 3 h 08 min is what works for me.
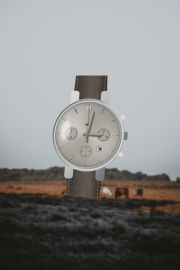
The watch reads 3 h 02 min
